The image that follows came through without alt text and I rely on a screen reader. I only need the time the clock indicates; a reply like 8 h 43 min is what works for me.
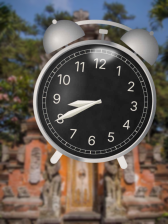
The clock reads 8 h 40 min
